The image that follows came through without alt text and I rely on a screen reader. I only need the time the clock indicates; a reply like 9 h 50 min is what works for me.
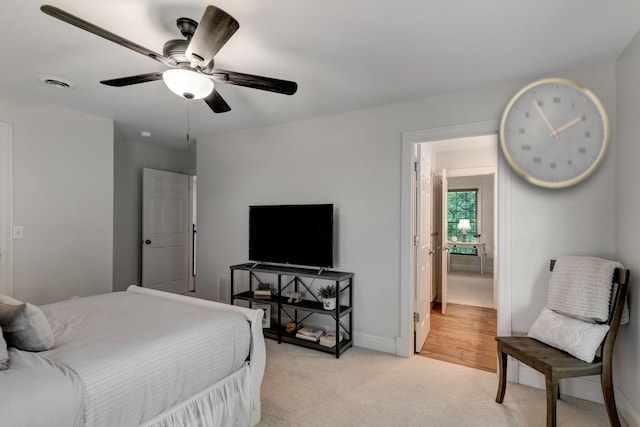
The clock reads 1 h 54 min
